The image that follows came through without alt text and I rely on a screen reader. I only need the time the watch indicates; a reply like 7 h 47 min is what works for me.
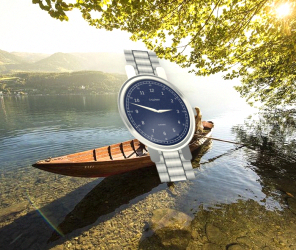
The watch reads 2 h 48 min
